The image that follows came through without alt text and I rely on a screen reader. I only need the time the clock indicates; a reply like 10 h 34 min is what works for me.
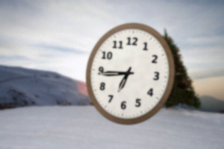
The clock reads 6 h 44 min
